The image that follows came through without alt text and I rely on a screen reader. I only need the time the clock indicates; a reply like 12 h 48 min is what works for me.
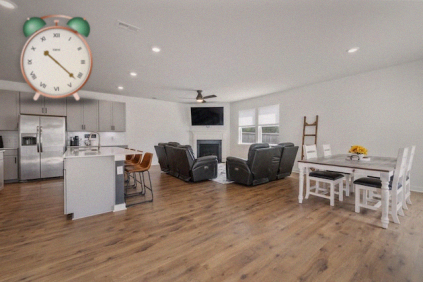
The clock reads 10 h 22 min
